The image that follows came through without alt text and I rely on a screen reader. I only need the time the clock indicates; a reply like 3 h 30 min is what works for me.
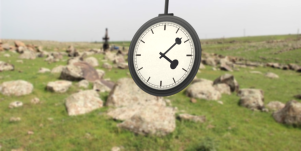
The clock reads 4 h 08 min
